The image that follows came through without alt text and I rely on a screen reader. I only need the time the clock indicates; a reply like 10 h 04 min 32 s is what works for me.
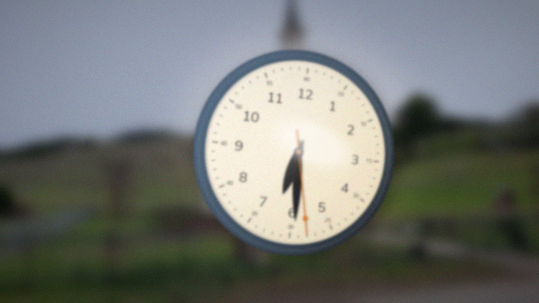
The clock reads 6 h 29 min 28 s
